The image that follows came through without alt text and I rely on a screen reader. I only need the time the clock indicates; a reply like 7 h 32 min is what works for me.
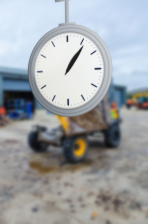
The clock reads 1 h 06 min
